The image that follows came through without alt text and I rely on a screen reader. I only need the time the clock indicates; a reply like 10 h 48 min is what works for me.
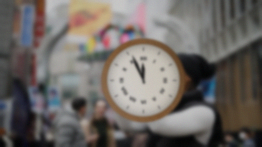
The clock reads 11 h 56 min
